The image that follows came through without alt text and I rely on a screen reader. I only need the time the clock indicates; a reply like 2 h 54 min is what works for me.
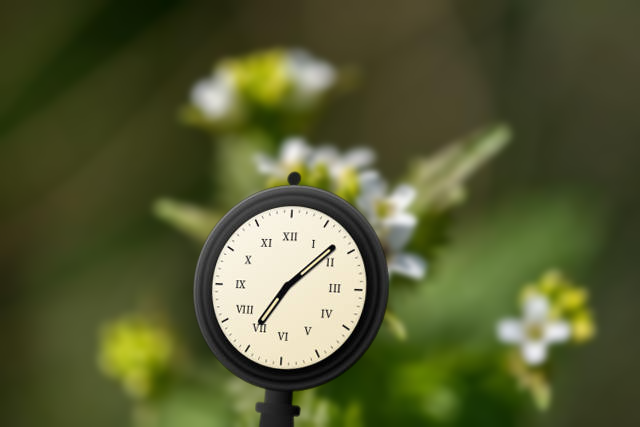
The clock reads 7 h 08 min
